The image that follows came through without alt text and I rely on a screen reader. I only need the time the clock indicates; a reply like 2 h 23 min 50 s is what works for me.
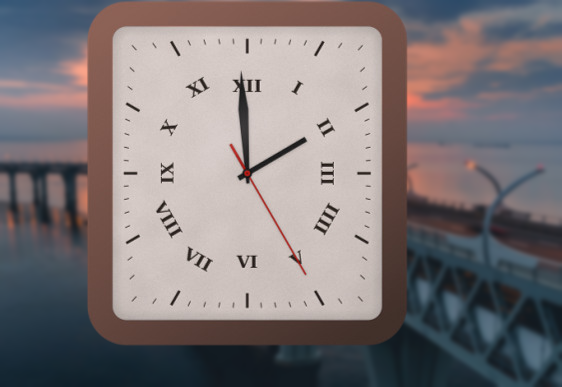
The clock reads 1 h 59 min 25 s
